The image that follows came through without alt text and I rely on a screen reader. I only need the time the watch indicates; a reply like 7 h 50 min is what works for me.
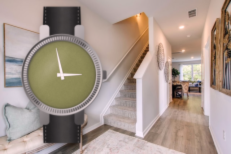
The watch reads 2 h 58 min
